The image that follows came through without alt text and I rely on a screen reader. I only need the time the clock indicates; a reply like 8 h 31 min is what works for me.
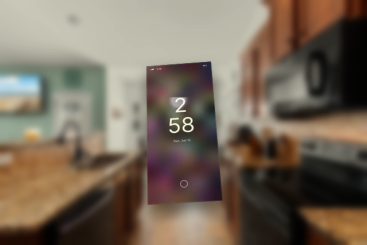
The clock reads 2 h 58 min
